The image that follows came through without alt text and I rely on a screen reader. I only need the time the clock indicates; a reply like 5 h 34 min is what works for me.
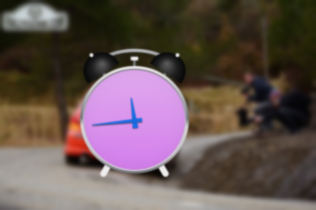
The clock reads 11 h 44 min
